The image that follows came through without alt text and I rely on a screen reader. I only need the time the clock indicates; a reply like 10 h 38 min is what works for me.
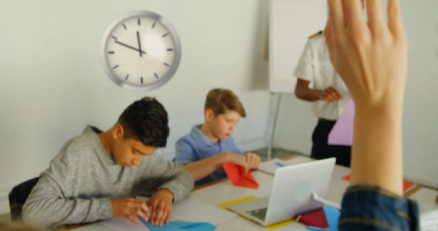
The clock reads 11 h 49 min
